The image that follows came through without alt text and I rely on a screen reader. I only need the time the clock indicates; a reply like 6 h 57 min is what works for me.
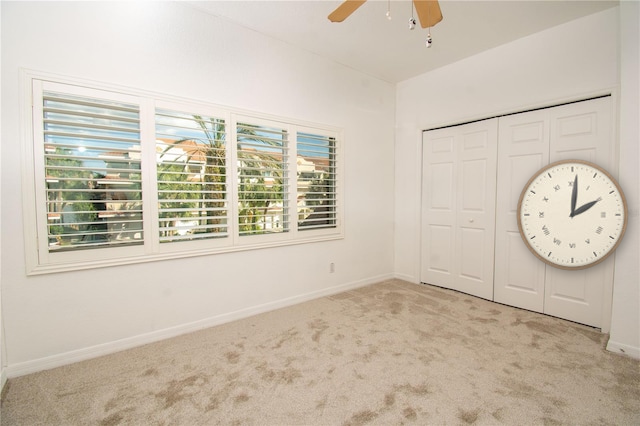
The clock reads 2 h 01 min
